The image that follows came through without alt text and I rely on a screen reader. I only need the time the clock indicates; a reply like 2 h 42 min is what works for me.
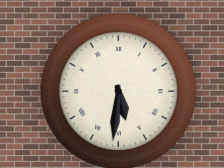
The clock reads 5 h 31 min
